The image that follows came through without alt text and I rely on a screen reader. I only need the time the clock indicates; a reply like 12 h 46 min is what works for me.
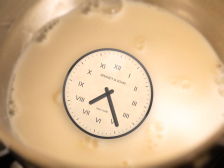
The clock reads 7 h 24 min
